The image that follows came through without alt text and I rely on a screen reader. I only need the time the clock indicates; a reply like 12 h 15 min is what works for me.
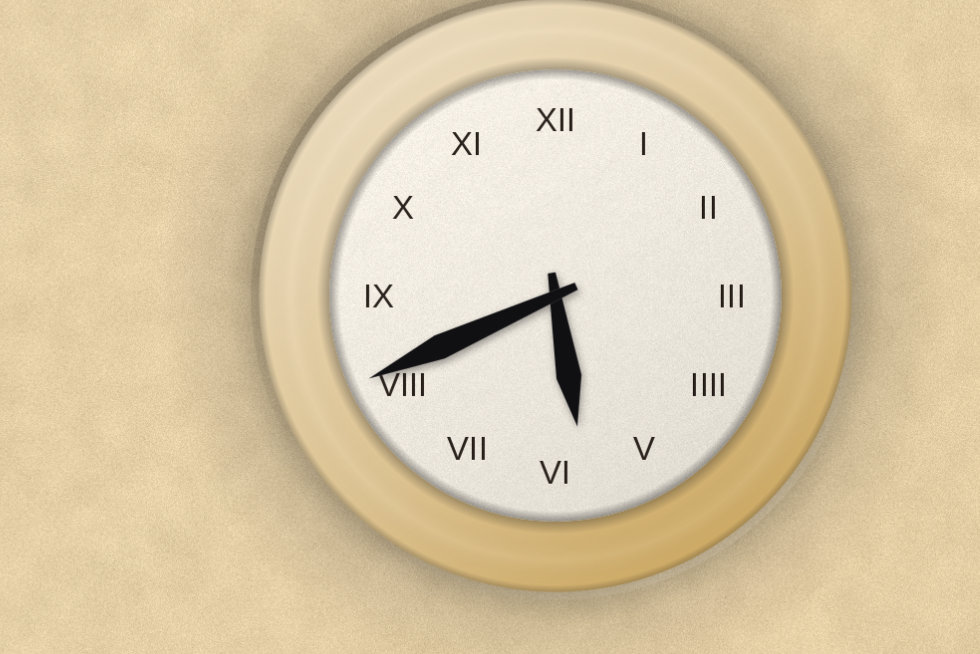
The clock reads 5 h 41 min
